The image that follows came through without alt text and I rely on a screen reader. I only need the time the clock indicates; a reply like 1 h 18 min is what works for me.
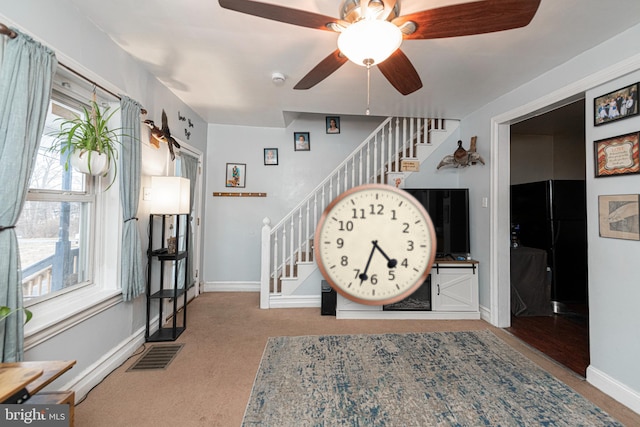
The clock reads 4 h 33 min
